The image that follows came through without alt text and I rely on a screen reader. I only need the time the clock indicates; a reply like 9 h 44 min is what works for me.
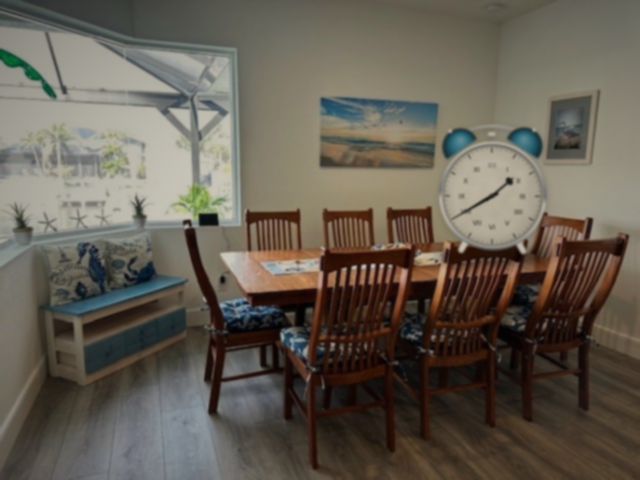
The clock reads 1 h 40 min
